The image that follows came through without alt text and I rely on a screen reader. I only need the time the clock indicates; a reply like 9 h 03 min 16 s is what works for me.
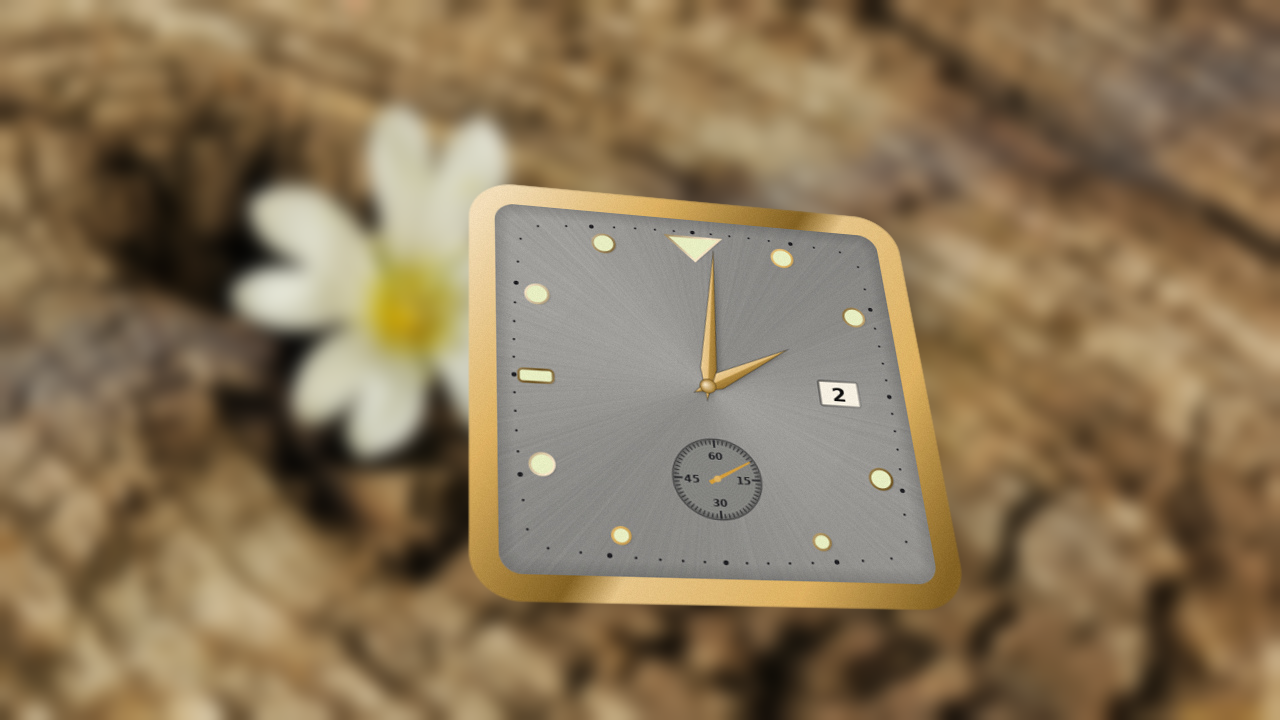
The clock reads 2 h 01 min 10 s
